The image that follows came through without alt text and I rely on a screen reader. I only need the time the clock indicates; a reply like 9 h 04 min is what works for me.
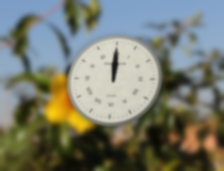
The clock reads 12 h 00 min
